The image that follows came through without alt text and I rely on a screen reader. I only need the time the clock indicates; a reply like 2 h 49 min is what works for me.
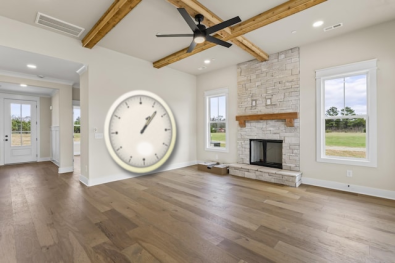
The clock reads 1 h 07 min
